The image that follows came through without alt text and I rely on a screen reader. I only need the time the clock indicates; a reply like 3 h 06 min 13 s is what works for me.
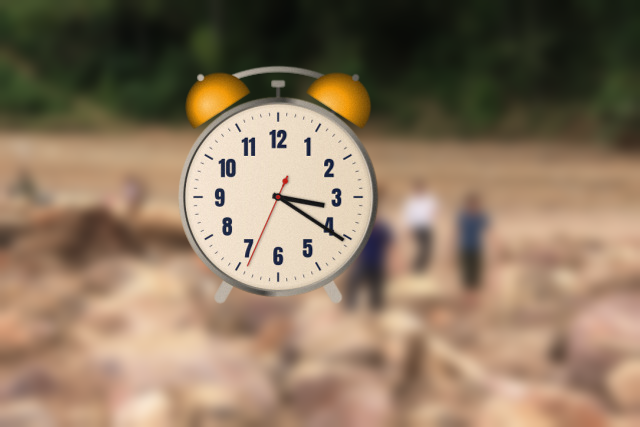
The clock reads 3 h 20 min 34 s
